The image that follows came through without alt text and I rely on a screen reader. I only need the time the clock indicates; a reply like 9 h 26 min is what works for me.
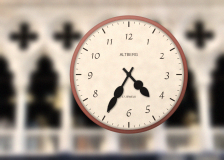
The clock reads 4 h 35 min
